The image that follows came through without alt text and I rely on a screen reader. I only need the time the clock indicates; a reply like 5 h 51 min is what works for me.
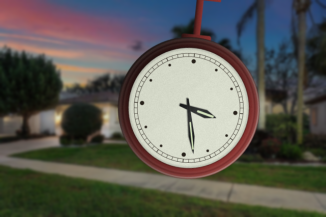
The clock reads 3 h 28 min
